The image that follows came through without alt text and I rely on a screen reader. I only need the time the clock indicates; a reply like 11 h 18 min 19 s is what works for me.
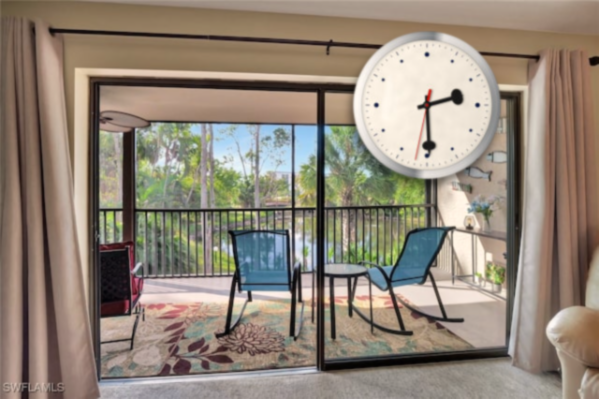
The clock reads 2 h 29 min 32 s
